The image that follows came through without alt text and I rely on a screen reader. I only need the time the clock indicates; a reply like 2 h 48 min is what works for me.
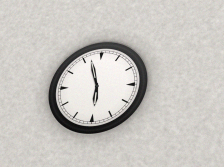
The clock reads 5 h 57 min
